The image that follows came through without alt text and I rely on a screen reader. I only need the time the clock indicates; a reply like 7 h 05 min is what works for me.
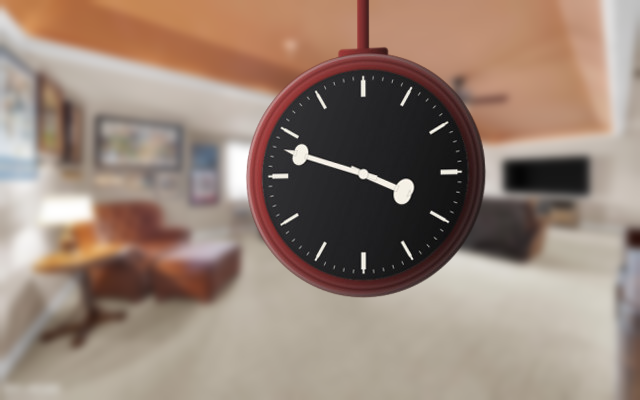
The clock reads 3 h 48 min
